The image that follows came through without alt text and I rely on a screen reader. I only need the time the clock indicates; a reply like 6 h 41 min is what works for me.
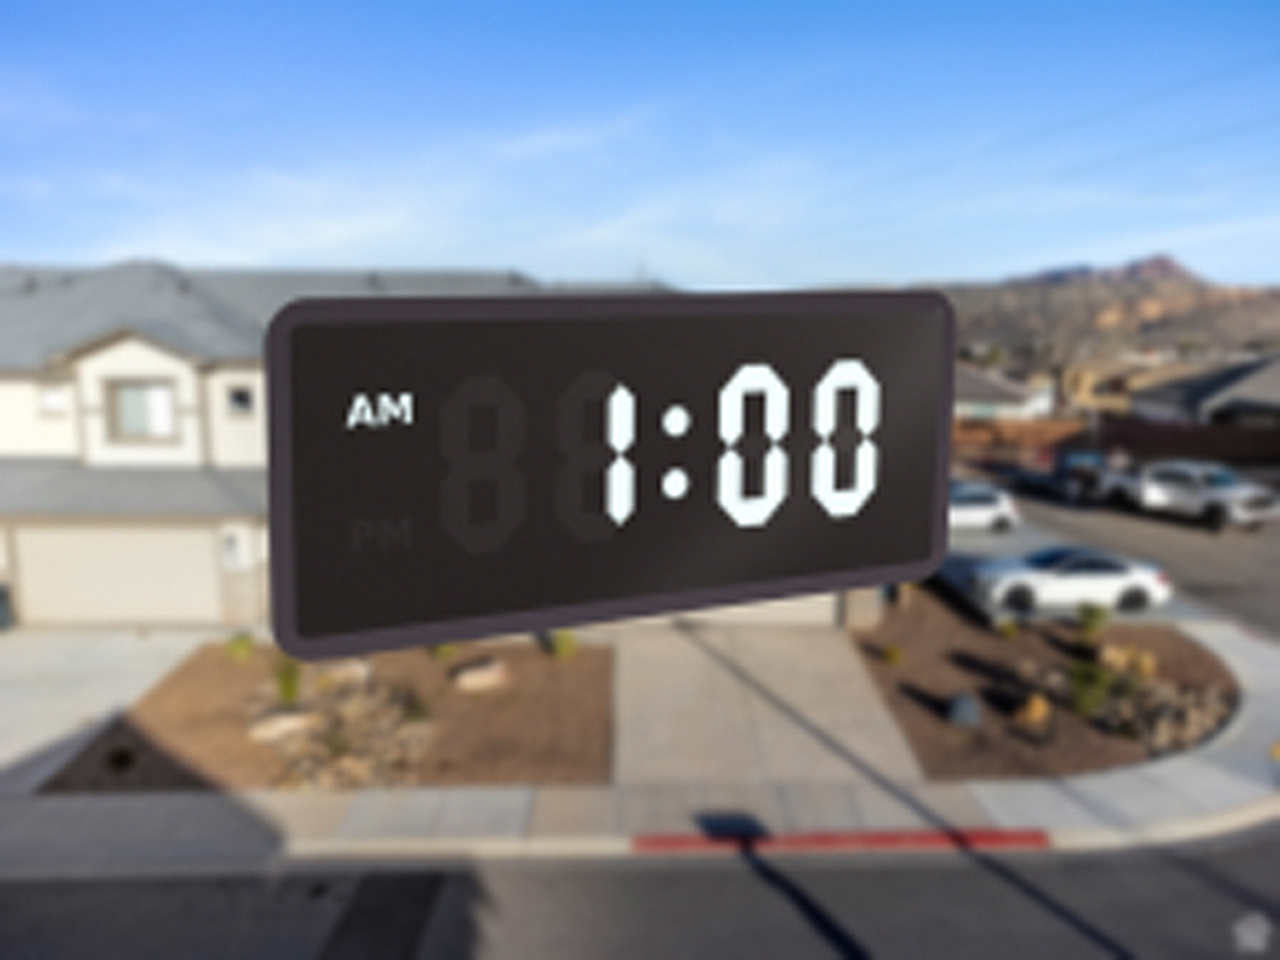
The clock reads 1 h 00 min
